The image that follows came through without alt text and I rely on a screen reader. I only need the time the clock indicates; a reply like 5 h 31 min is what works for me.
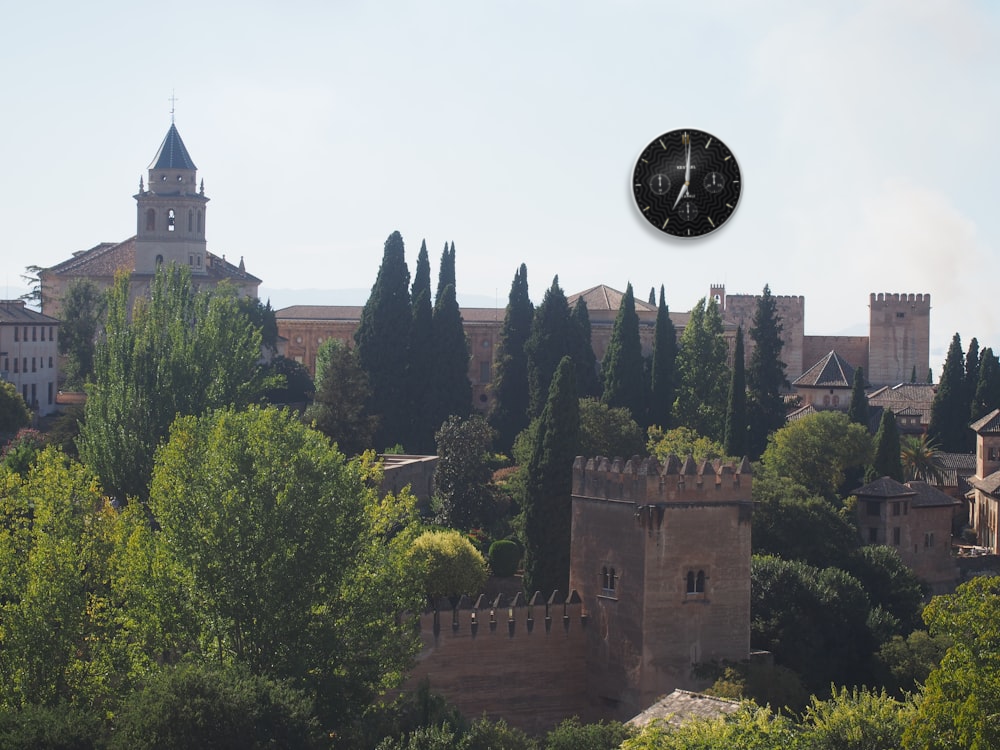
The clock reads 7 h 01 min
